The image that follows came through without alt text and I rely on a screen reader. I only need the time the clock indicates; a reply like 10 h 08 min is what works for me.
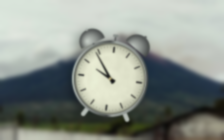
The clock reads 9 h 54 min
